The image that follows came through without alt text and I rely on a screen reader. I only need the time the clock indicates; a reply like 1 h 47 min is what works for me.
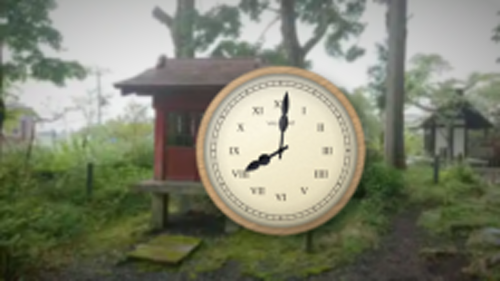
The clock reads 8 h 01 min
